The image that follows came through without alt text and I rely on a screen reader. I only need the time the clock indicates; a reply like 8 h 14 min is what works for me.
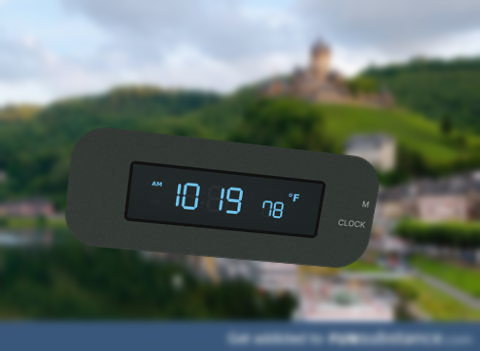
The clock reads 10 h 19 min
